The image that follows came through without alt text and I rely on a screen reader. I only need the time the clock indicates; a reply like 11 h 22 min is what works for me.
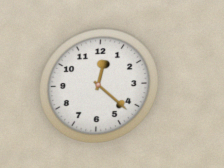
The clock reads 12 h 22 min
